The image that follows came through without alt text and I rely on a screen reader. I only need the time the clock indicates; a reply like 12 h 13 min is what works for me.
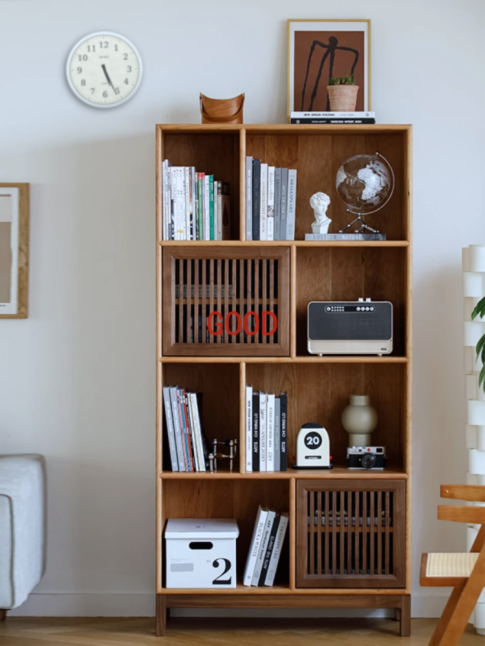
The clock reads 5 h 26 min
